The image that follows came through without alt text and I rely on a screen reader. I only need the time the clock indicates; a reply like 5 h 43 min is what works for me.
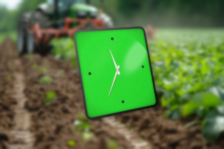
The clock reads 11 h 35 min
